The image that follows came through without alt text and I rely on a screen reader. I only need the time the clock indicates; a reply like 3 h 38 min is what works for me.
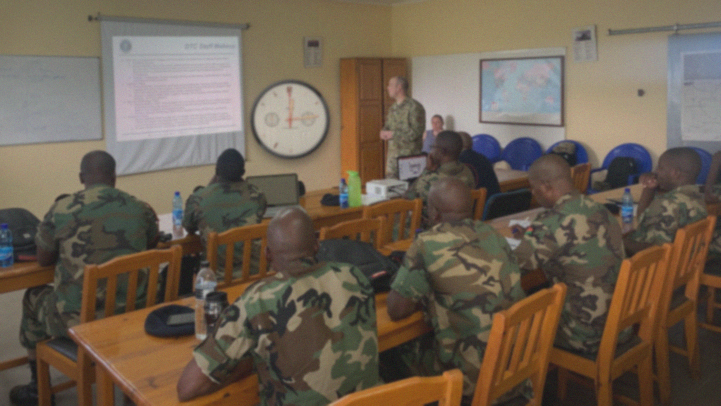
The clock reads 12 h 14 min
